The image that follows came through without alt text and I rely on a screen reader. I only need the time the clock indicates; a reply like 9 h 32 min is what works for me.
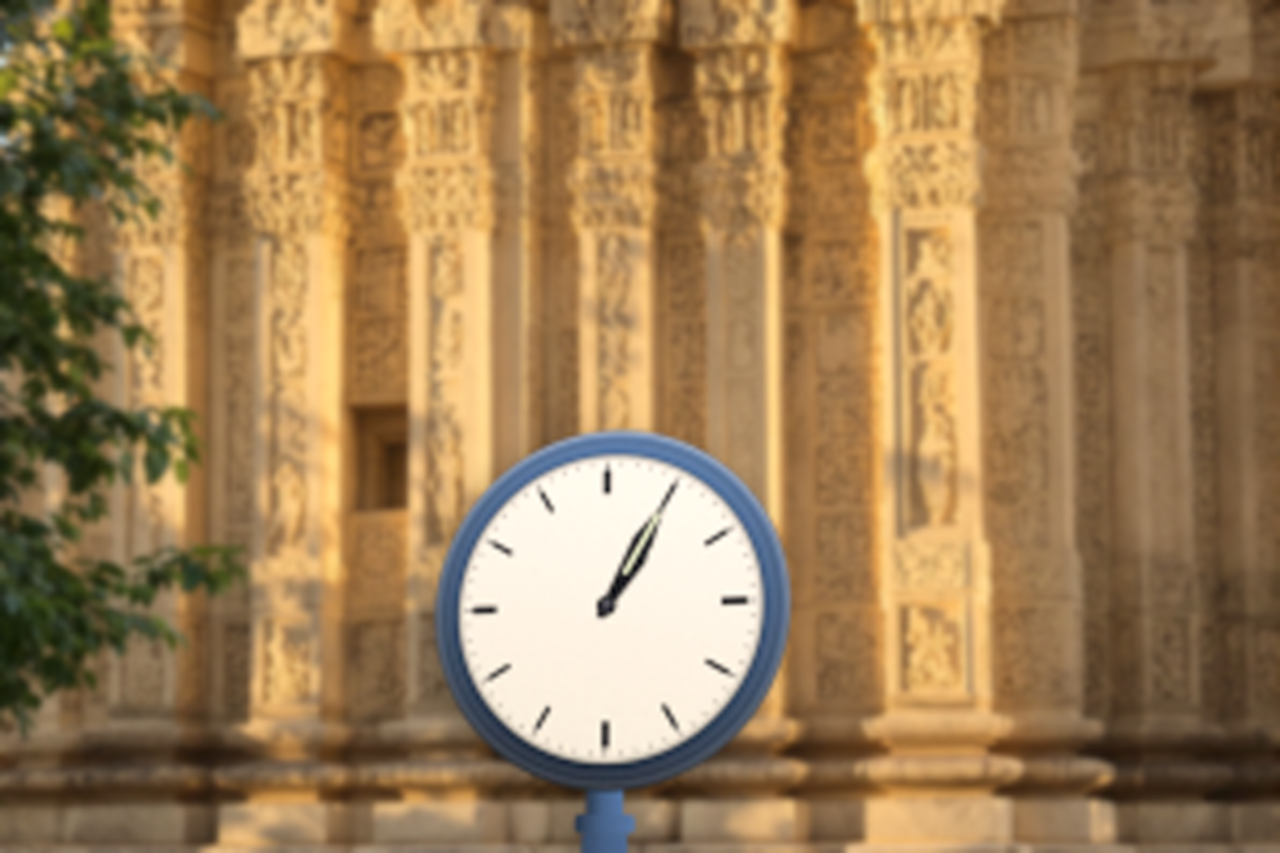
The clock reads 1 h 05 min
